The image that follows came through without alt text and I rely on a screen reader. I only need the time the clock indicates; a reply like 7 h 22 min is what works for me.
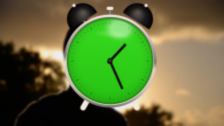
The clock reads 1 h 26 min
